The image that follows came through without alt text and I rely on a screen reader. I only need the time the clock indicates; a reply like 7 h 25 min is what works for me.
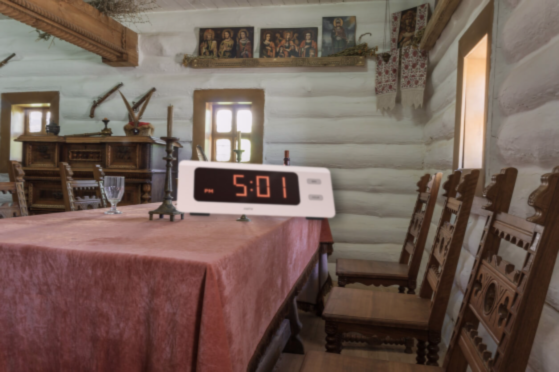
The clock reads 5 h 01 min
